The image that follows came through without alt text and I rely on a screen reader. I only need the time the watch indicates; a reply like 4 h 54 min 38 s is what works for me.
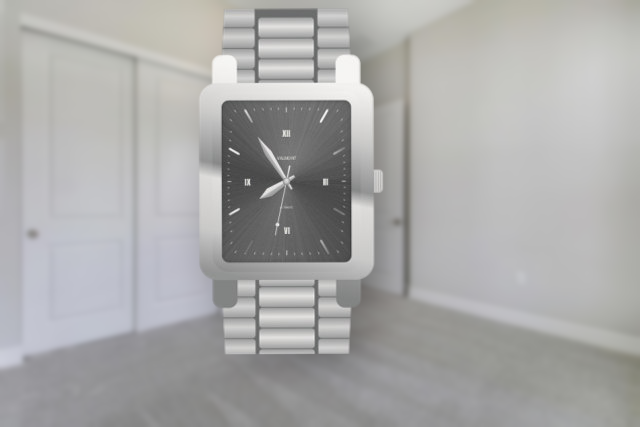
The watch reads 7 h 54 min 32 s
